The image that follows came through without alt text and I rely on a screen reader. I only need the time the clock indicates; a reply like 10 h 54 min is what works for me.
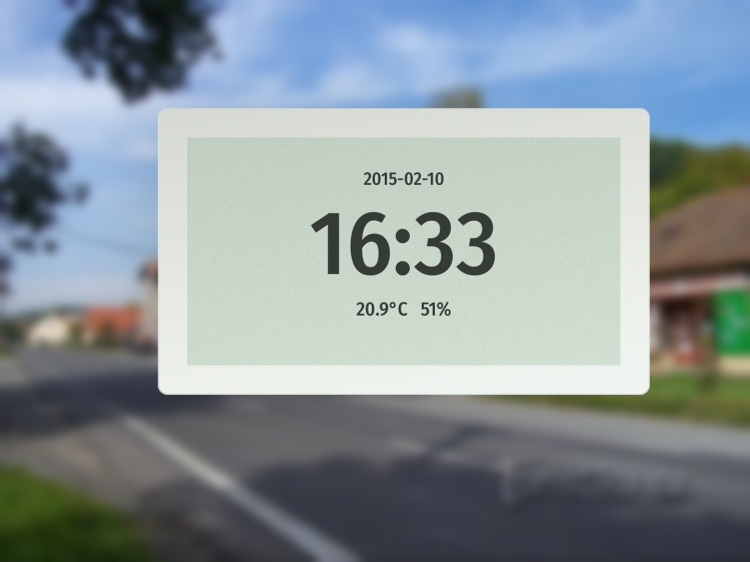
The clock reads 16 h 33 min
